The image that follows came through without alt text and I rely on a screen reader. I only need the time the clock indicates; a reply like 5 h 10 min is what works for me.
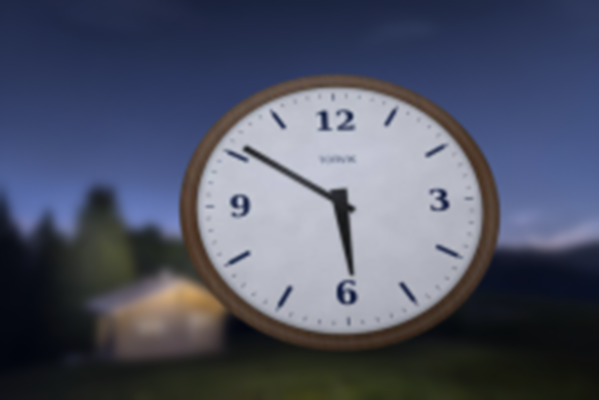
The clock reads 5 h 51 min
